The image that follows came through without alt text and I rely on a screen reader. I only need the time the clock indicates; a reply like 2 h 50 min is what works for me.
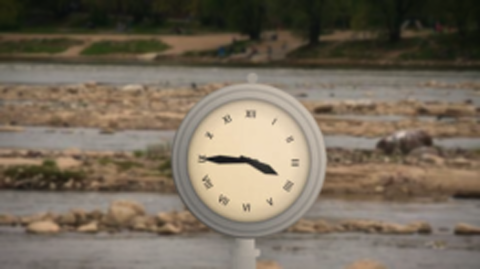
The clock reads 3 h 45 min
